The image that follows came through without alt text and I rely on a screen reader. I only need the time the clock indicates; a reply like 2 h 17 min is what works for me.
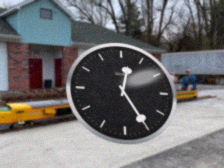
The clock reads 12 h 25 min
